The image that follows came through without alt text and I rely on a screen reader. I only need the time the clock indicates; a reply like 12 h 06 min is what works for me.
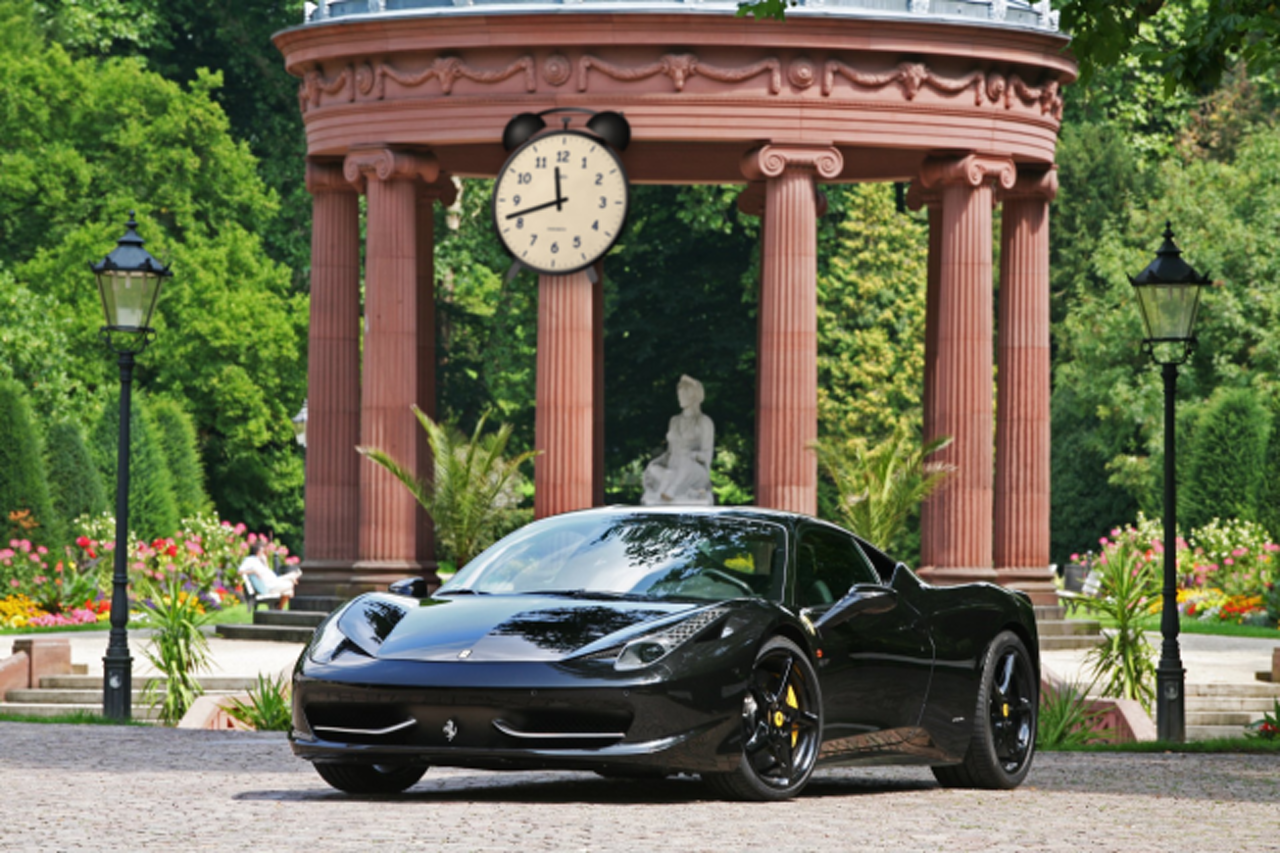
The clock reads 11 h 42 min
